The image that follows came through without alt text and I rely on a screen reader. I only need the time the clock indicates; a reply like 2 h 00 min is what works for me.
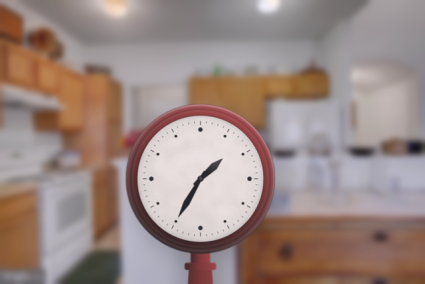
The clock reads 1 h 35 min
